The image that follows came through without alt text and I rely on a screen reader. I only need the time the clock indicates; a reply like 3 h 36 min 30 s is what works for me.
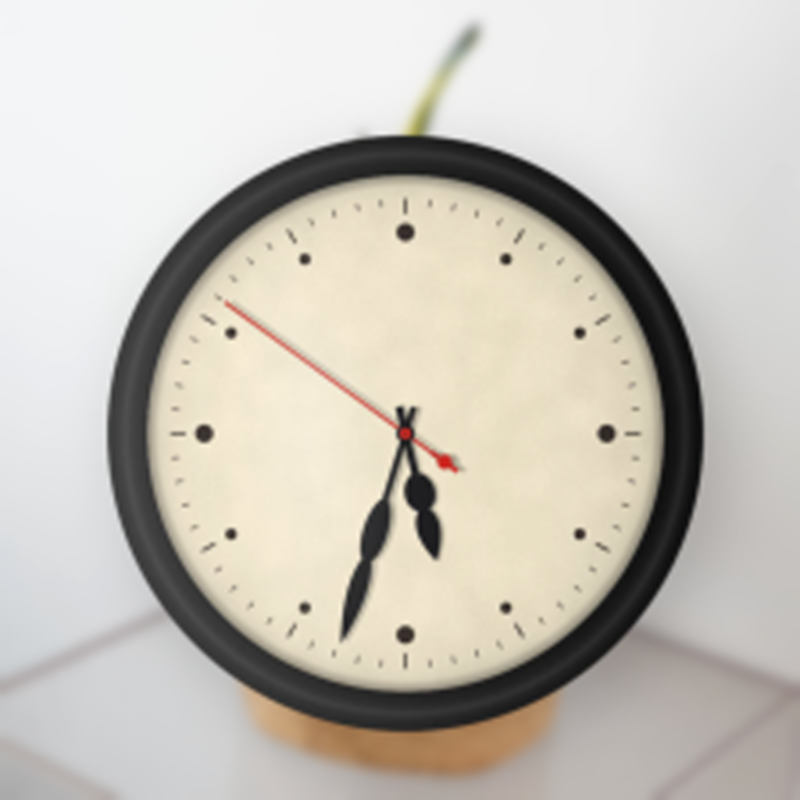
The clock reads 5 h 32 min 51 s
